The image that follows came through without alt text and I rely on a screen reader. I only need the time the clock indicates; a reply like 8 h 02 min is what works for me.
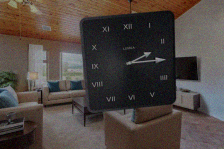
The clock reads 2 h 15 min
